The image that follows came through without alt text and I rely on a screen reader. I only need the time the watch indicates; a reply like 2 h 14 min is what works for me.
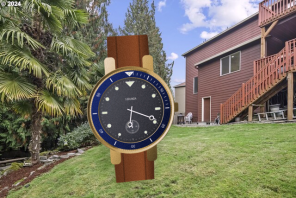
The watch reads 6 h 19 min
